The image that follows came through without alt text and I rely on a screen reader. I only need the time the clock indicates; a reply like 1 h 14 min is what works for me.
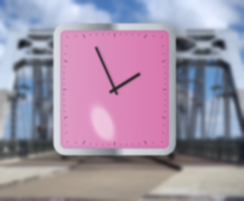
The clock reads 1 h 56 min
